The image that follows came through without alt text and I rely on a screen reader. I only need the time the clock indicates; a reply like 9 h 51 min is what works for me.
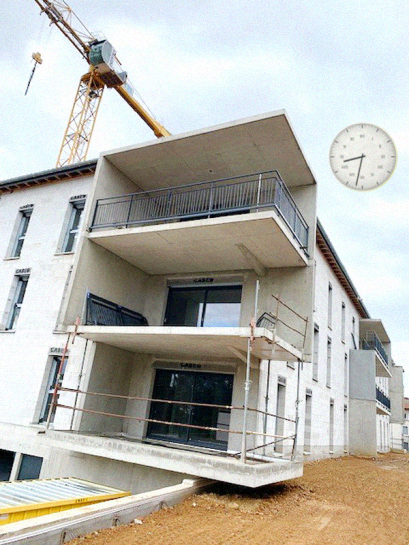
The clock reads 8 h 32 min
